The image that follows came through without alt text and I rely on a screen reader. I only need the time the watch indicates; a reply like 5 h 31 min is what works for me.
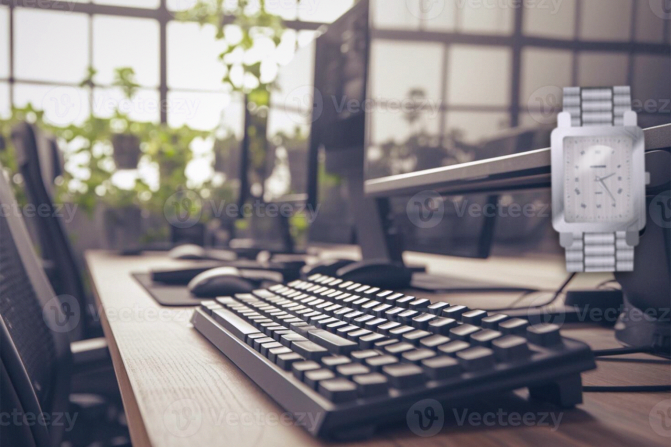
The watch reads 2 h 24 min
